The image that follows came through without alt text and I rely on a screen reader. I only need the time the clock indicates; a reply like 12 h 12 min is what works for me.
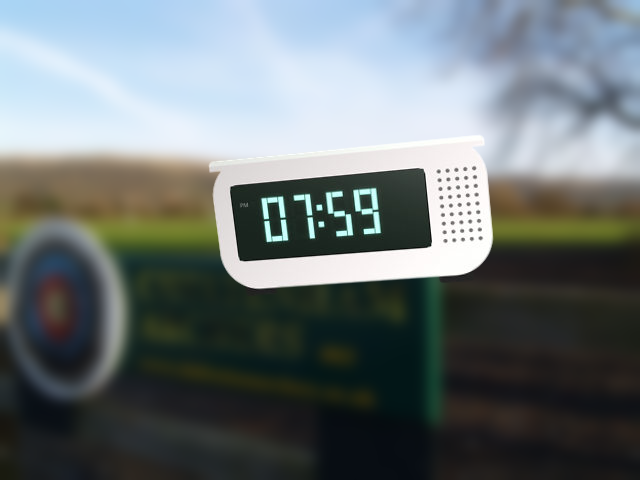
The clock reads 7 h 59 min
